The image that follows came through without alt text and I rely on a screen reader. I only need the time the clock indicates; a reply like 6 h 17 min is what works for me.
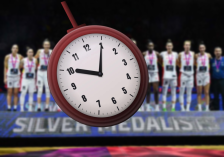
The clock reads 10 h 05 min
